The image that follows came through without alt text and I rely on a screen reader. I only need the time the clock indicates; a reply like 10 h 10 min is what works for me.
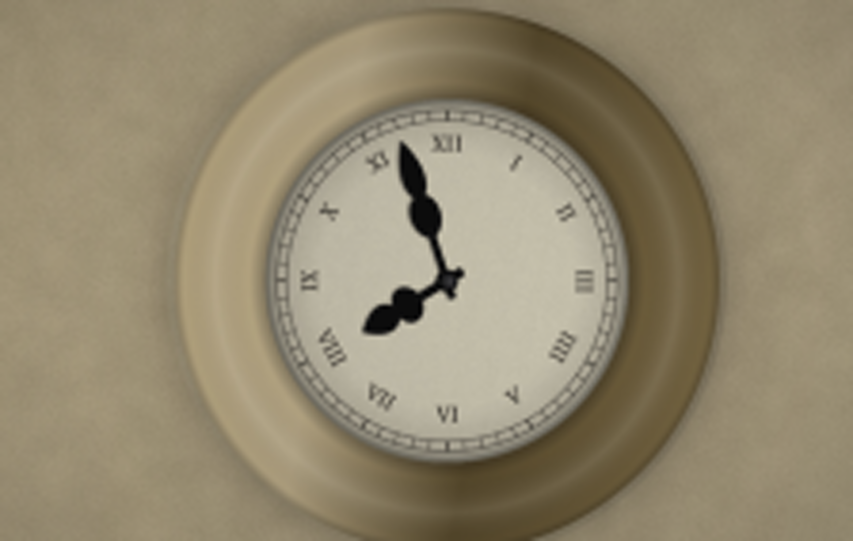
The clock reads 7 h 57 min
